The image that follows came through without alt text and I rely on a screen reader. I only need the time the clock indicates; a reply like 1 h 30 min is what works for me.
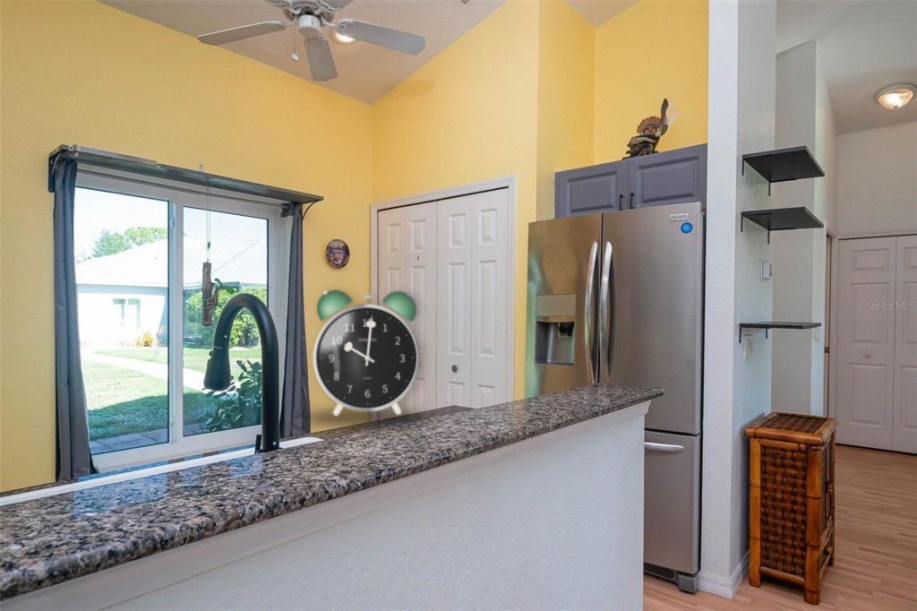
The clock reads 10 h 01 min
